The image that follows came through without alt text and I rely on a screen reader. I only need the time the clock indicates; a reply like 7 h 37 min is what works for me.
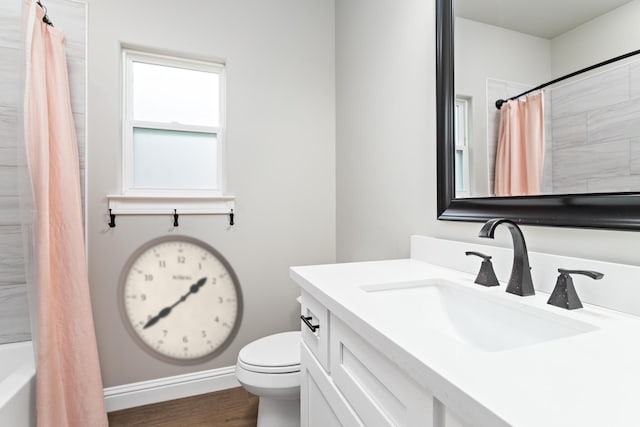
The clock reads 1 h 39 min
